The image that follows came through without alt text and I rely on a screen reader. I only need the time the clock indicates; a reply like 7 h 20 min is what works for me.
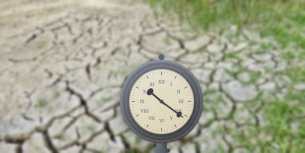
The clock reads 10 h 21 min
